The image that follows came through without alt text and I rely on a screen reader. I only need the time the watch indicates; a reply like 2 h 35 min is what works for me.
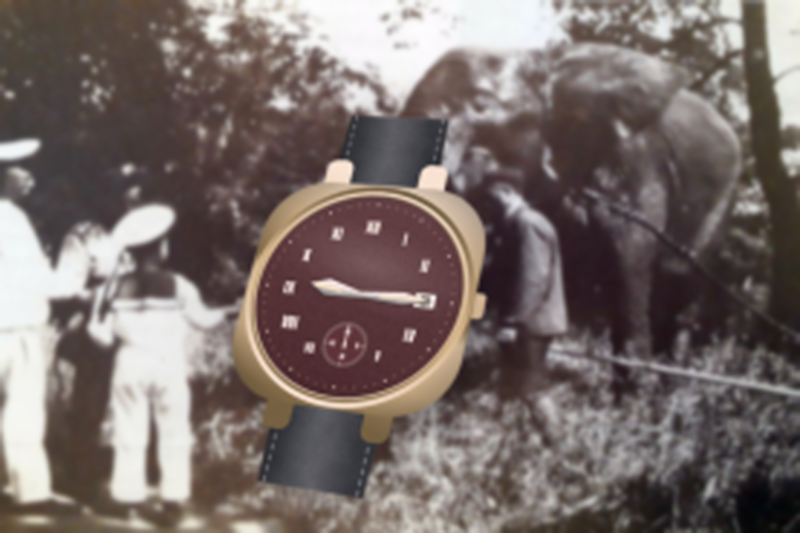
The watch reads 9 h 15 min
